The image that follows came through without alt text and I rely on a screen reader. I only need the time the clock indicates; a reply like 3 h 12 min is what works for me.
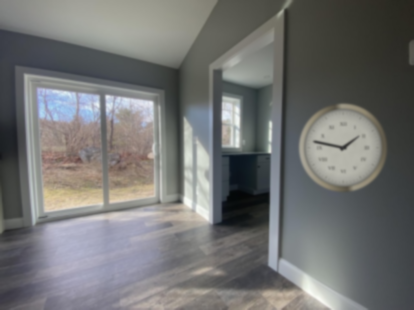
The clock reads 1 h 47 min
